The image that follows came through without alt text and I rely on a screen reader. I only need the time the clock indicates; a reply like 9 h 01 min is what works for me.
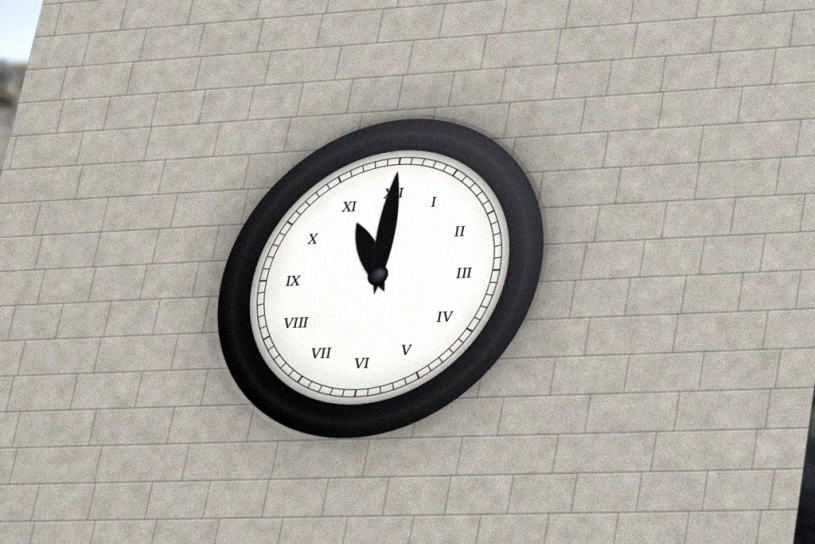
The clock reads 11 h 00 min
